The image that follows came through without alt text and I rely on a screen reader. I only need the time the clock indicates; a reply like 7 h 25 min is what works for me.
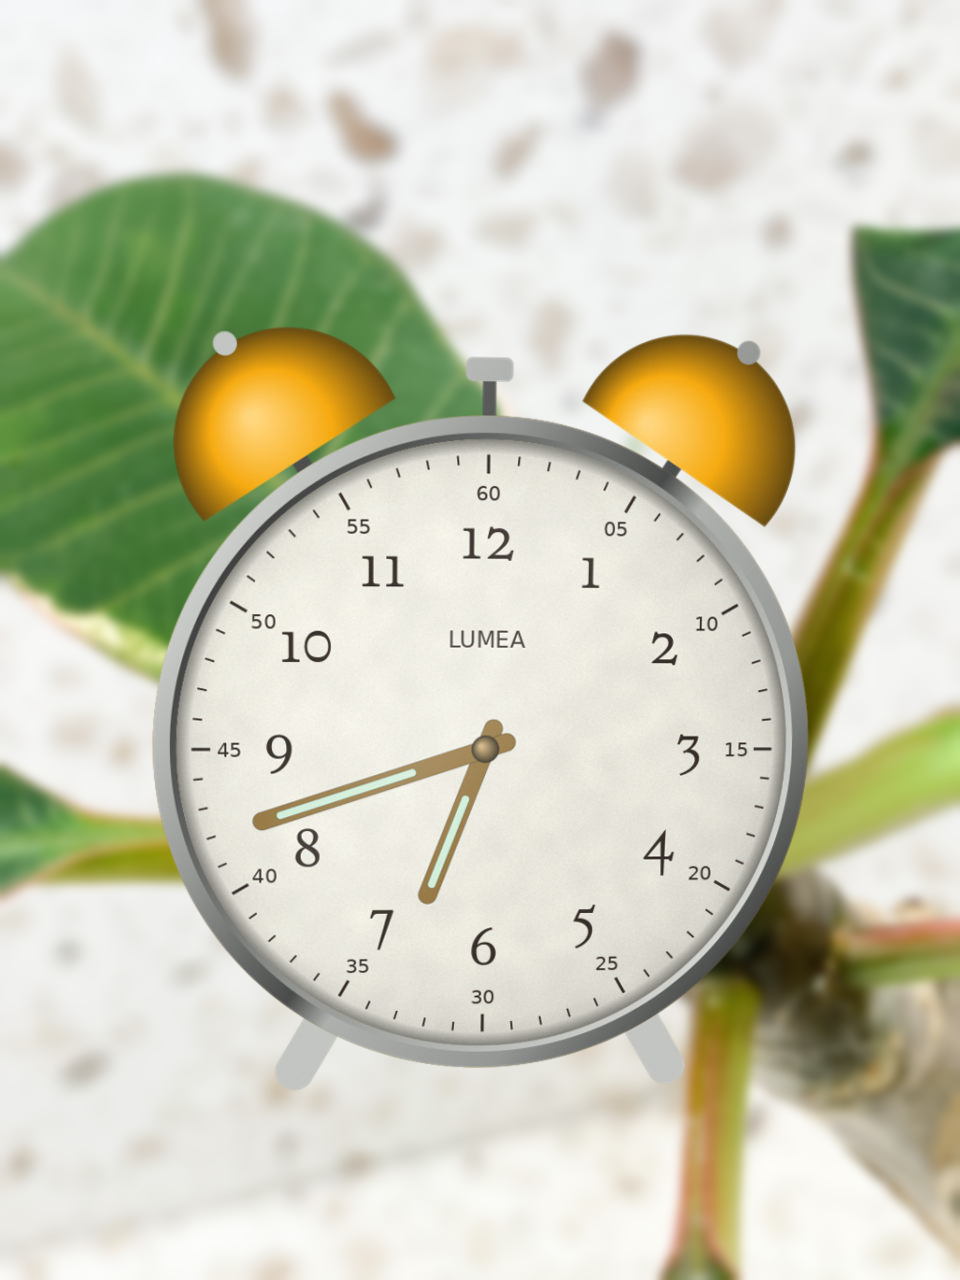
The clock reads 6 h 42 min
